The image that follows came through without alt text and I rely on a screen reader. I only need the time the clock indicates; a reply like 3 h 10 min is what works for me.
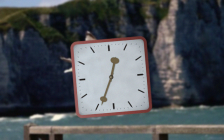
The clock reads 12 h 34 min
